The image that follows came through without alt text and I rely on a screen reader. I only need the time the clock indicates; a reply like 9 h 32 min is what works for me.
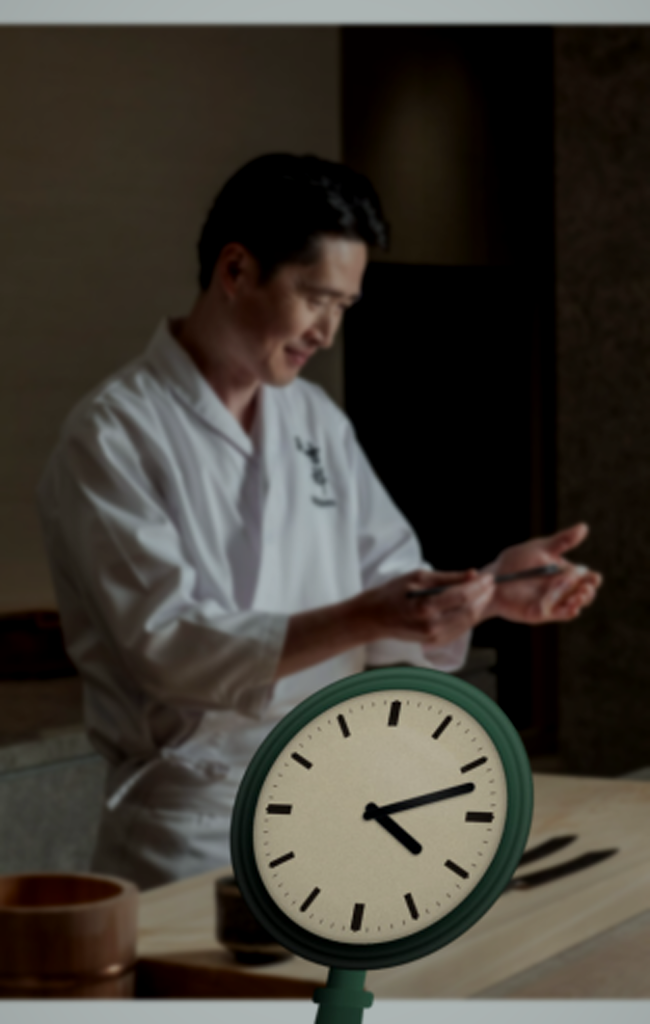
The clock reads 4 h 12 min
